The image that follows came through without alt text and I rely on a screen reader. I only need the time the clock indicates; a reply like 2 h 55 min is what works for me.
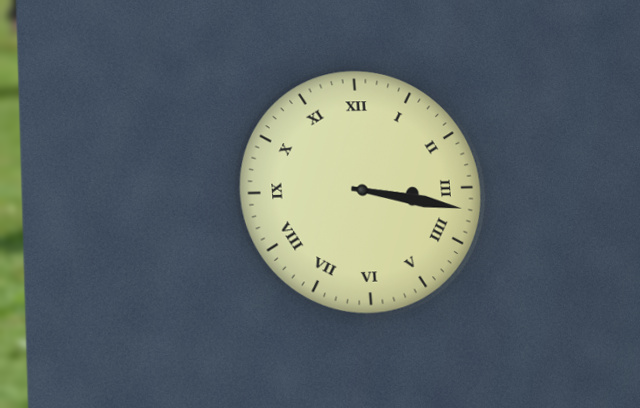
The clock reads 3 h 17 min
